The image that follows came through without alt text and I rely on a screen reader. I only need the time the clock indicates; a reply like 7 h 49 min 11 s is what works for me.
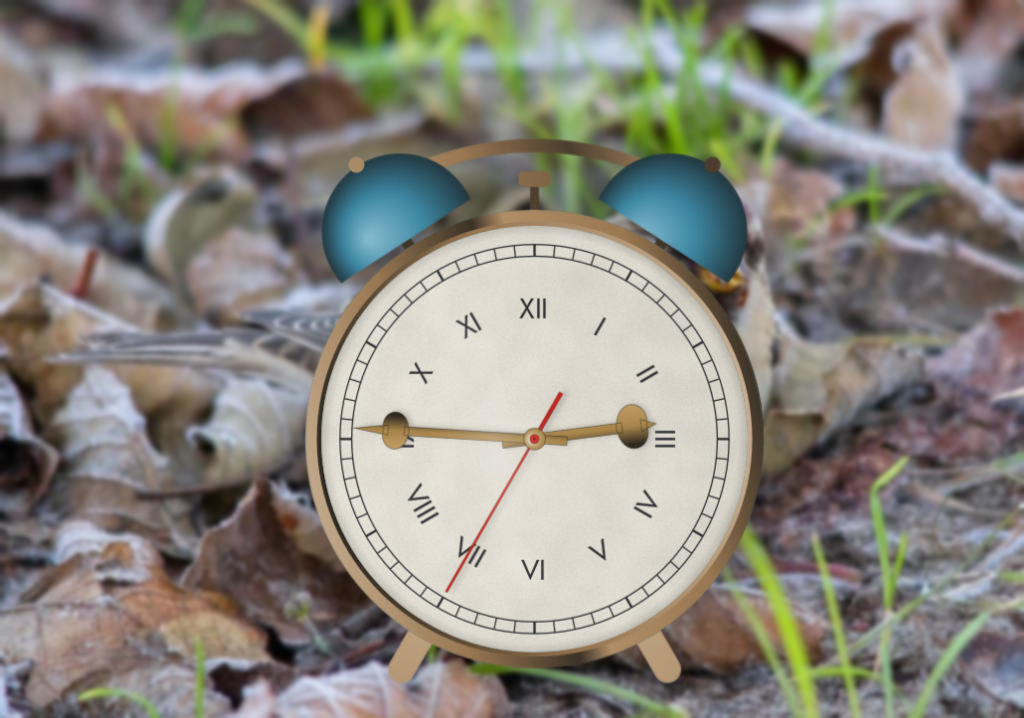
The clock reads 2 h 45 min 35 s
